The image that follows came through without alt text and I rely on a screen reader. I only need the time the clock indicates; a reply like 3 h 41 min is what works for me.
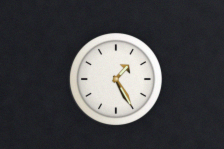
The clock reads 1 h 25 min
